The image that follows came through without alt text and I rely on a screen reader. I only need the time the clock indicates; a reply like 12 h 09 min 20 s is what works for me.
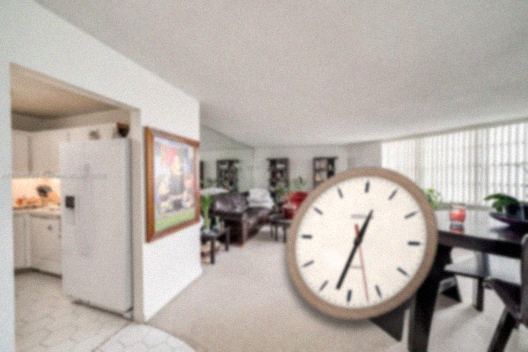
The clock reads 12 h 32 min 27 s
